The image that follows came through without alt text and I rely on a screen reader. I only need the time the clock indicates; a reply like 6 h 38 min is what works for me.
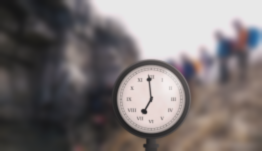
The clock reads 6 h 59 min
